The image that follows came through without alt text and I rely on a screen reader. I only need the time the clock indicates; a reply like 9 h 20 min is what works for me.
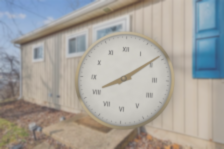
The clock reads 8 h 09 min
